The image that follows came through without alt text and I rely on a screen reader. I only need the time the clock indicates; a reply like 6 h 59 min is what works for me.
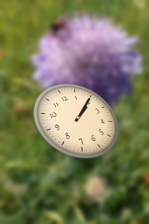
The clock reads 2 h 10 min
